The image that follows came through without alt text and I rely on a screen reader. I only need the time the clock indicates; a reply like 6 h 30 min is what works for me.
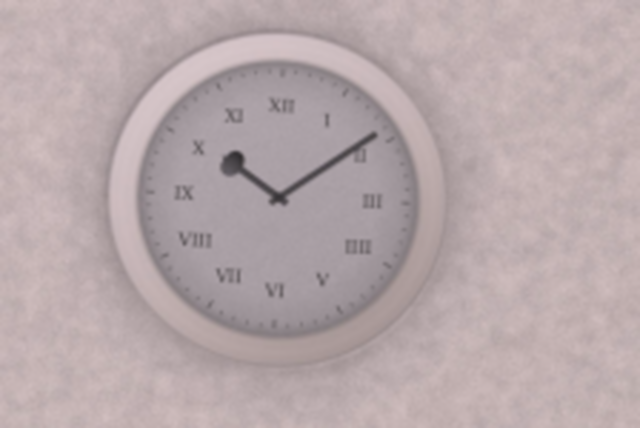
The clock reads 10 h 09 min
